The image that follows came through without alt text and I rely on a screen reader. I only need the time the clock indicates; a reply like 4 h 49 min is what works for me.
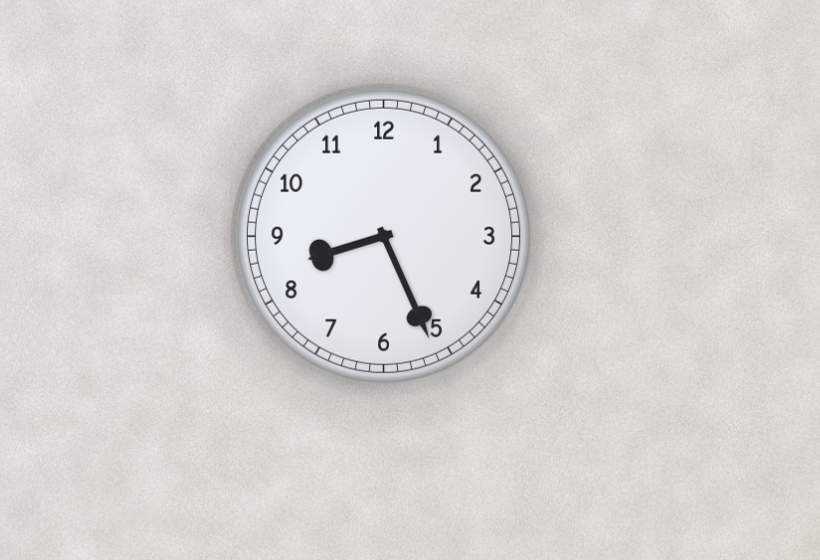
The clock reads 8 h 26 min
